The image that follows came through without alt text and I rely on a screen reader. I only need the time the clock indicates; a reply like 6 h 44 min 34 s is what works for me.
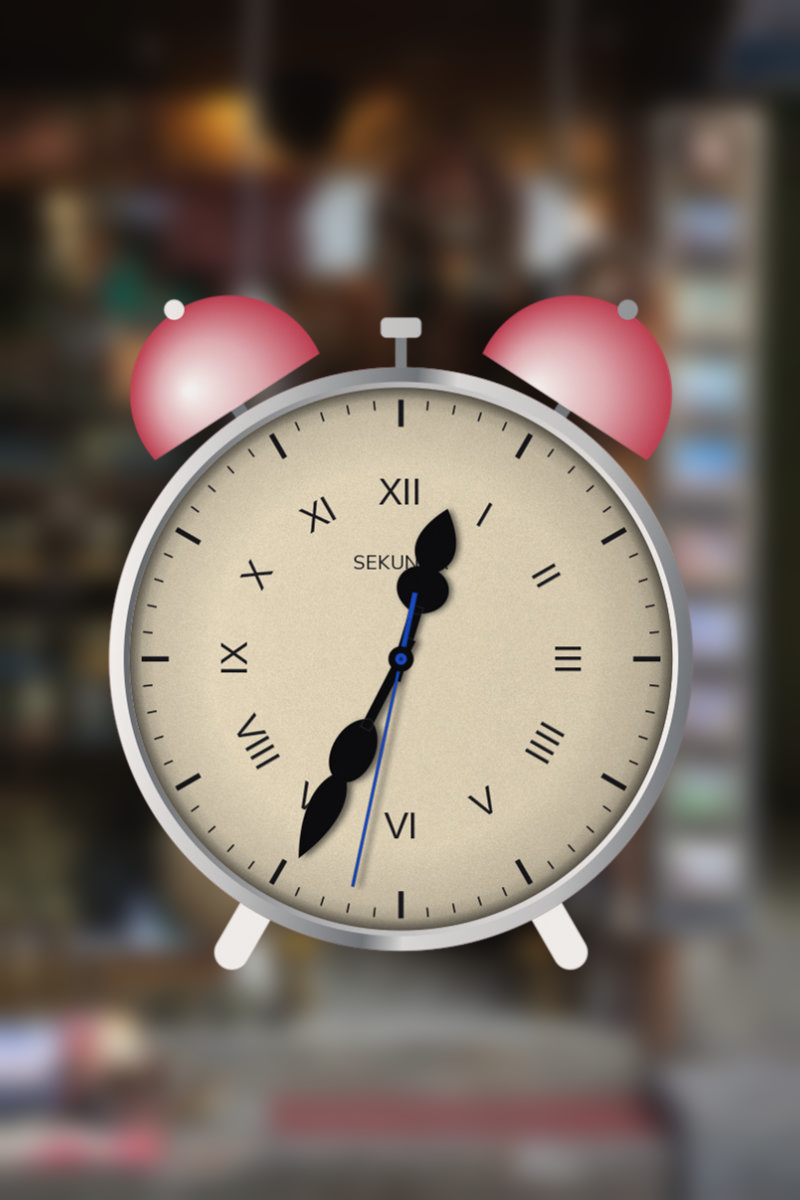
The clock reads 12 h 34 min 32 s
